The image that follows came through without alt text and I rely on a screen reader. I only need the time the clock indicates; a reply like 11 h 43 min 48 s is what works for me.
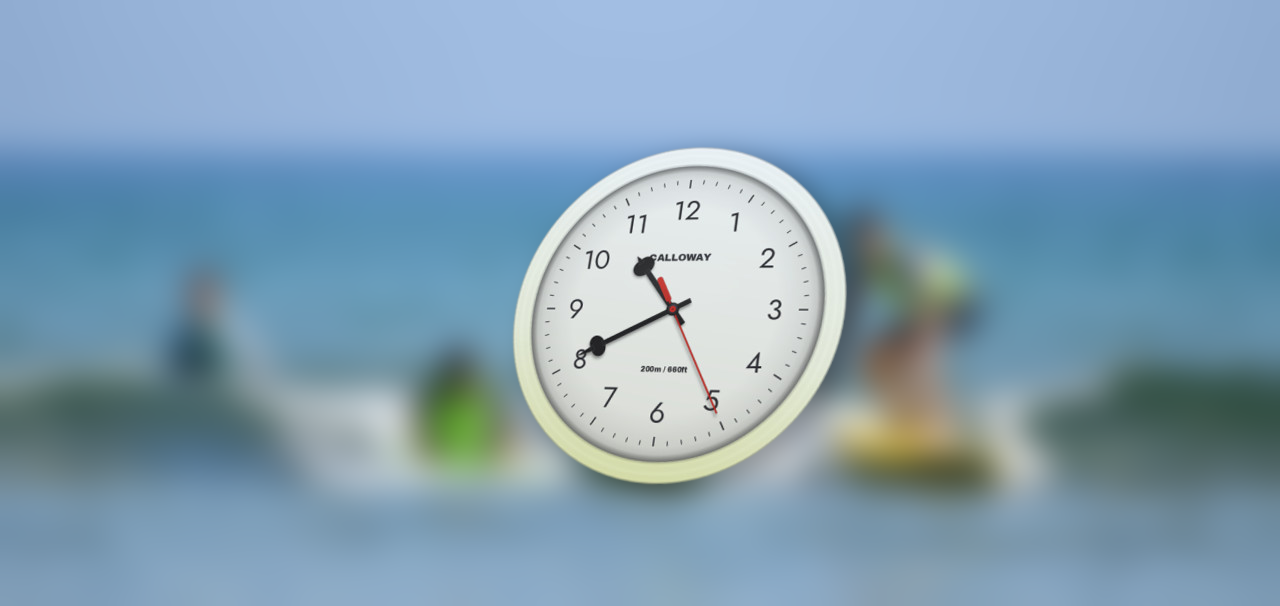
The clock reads 10 h 40 min 25 s
